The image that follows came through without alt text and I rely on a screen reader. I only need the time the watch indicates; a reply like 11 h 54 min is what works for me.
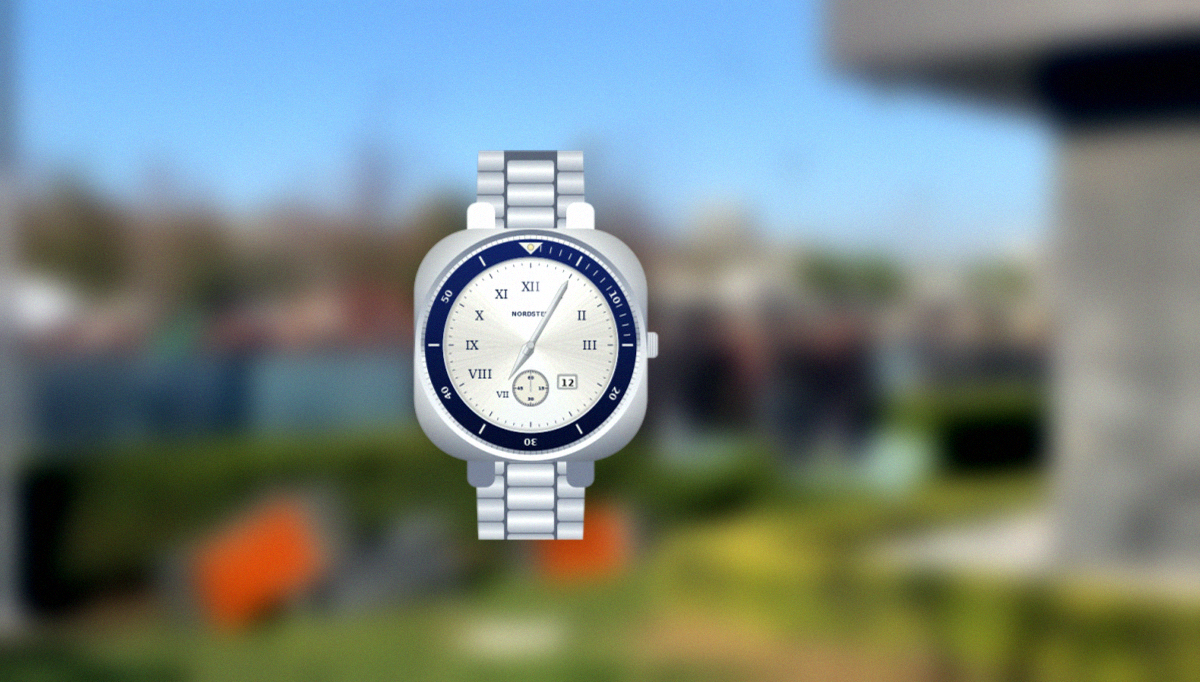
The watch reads 7 h 05 min
